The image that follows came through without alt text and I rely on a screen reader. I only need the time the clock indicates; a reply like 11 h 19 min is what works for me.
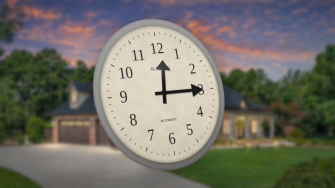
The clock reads 12 h 15 min
